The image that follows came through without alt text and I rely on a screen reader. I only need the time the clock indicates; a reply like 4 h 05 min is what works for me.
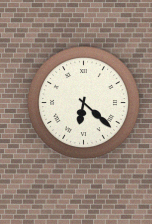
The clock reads 6 h 22 min
